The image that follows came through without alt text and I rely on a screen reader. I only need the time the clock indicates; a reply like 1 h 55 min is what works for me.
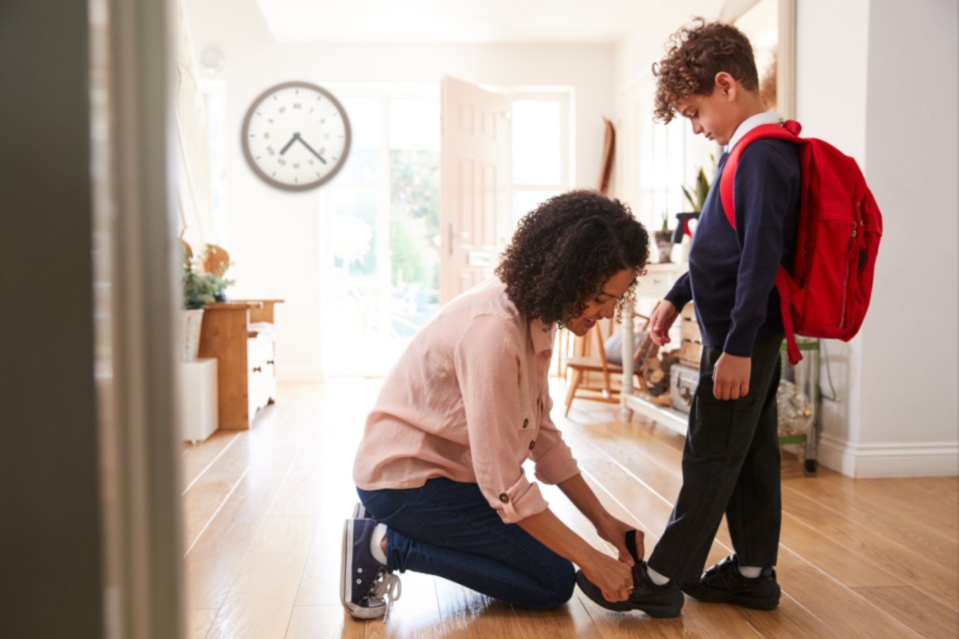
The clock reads 7 h 22 min
